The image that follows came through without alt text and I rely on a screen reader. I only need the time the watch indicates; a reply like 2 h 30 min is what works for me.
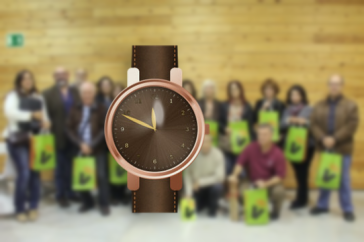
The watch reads 11 h 49 min
